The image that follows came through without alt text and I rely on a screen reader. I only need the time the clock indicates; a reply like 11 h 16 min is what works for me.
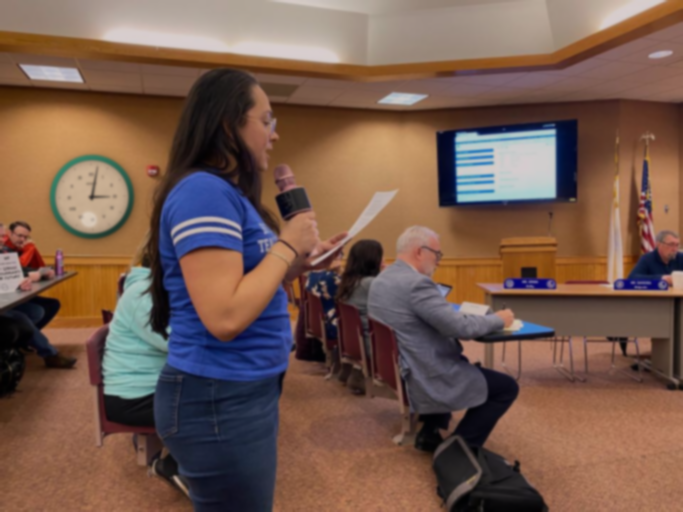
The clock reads 3 h 02 min
